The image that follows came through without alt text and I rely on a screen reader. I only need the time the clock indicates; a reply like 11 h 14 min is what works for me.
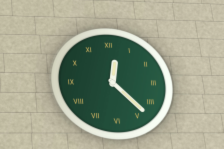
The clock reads 12 h 23 min
